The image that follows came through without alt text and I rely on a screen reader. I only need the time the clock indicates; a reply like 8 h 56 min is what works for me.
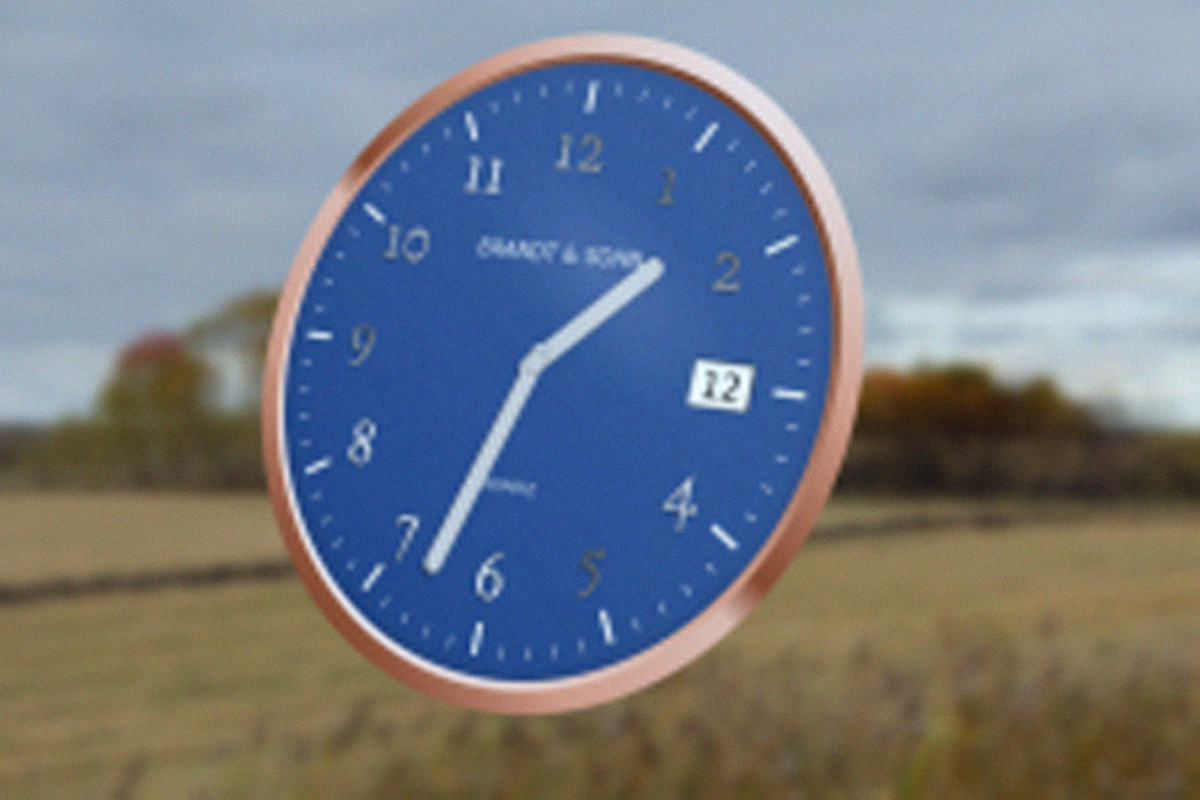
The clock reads 1 h 33 min
